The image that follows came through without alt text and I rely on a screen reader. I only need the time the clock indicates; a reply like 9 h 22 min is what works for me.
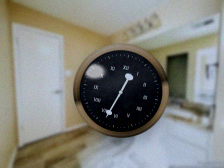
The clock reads 12 h 33 min
